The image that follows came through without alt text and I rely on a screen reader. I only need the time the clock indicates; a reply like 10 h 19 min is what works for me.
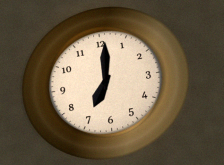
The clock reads 7 h 01 min
